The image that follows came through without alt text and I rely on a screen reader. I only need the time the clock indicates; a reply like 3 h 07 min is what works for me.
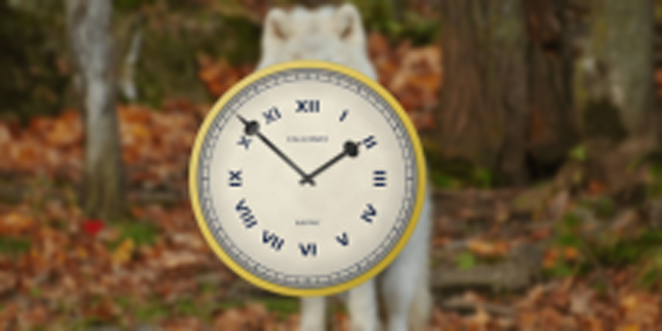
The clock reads 1 h 52 min
